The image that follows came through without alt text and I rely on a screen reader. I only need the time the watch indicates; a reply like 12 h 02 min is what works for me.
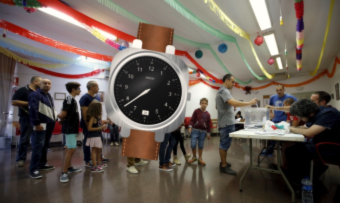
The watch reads 7 h 38 min
